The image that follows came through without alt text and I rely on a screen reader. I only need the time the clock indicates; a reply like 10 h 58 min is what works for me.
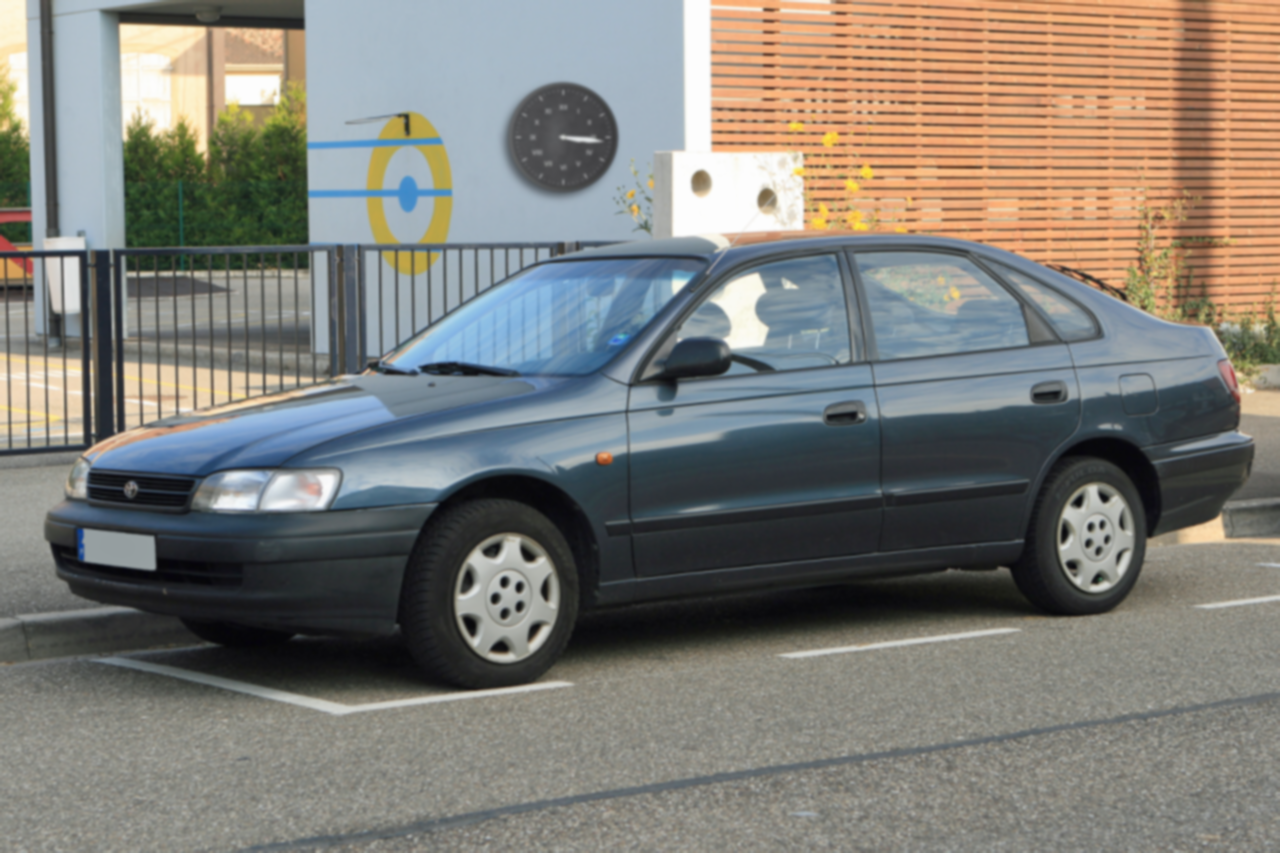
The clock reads 3 h 16 min
